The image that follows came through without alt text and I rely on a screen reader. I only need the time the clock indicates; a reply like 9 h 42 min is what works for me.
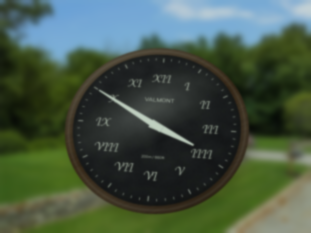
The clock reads 3 h 50 min
